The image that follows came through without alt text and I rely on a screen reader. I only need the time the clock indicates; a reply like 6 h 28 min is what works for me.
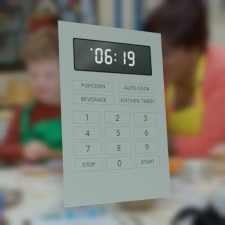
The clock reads 6 h 19 min
